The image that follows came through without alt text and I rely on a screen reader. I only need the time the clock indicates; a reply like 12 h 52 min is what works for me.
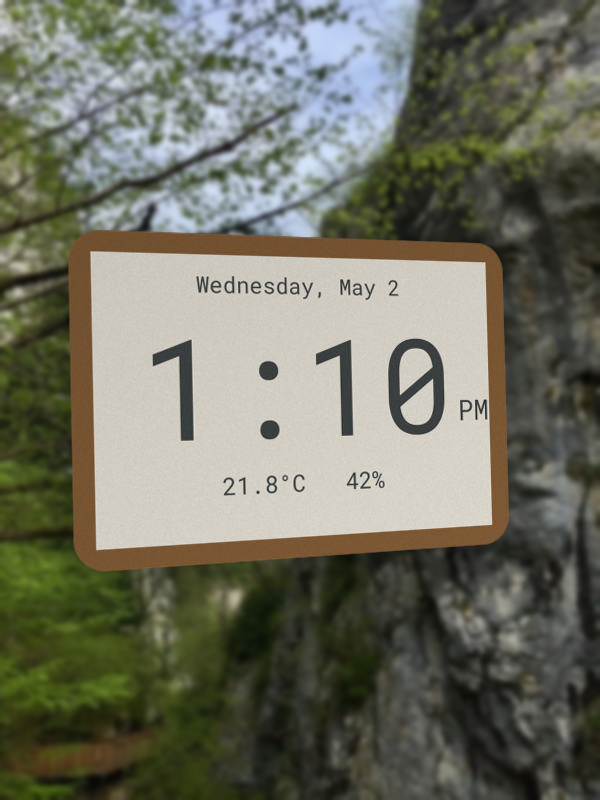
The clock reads 1 h 10 min
